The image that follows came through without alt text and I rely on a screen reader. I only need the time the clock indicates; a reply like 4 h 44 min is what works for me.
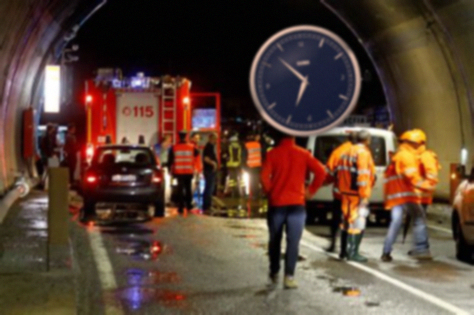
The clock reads 6 h 53 min
